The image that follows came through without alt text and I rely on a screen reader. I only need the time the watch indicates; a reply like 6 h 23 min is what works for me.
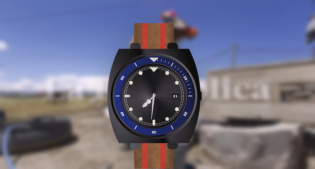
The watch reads 7 h 31 min
